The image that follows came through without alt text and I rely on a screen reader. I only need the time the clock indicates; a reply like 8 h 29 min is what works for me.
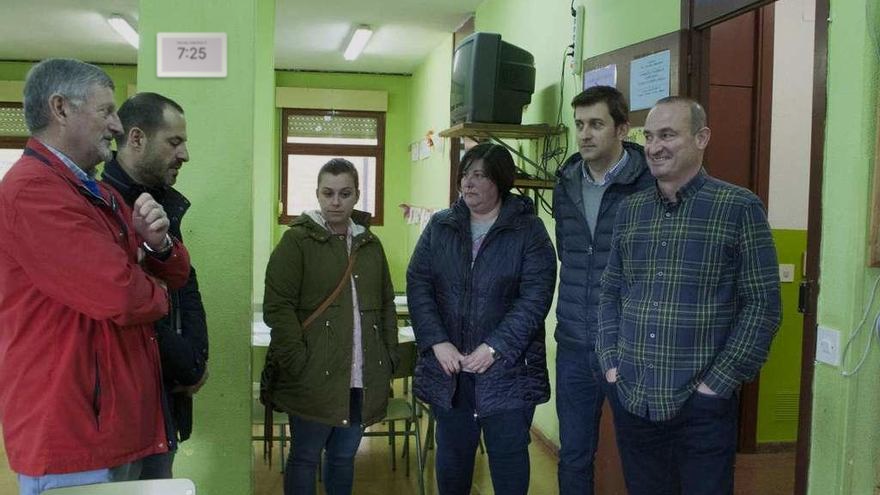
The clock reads 7 h 25 min
